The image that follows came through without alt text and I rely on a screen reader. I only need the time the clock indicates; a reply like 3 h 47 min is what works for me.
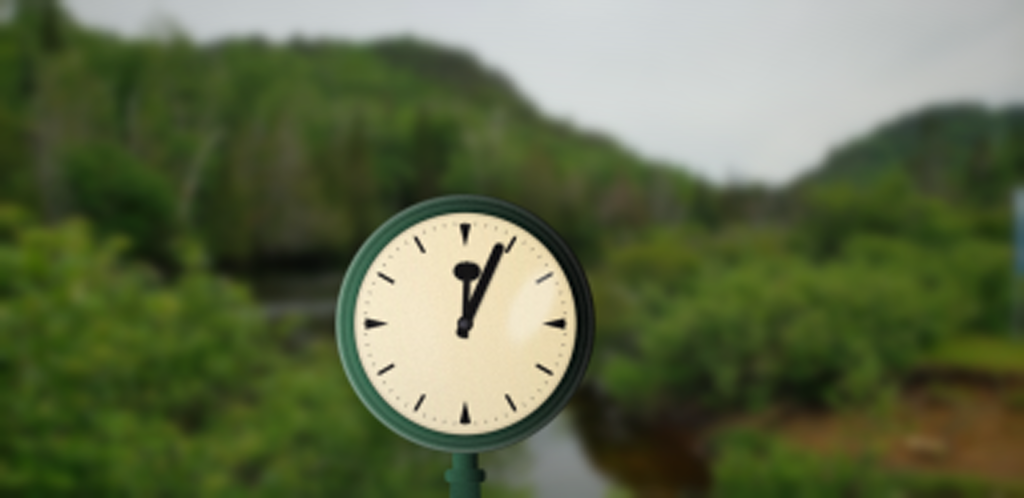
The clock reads 12 h 04 min
